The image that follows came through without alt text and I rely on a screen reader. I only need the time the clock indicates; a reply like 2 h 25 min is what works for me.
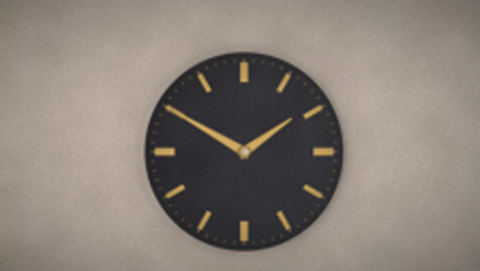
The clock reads 1 h 50 min
